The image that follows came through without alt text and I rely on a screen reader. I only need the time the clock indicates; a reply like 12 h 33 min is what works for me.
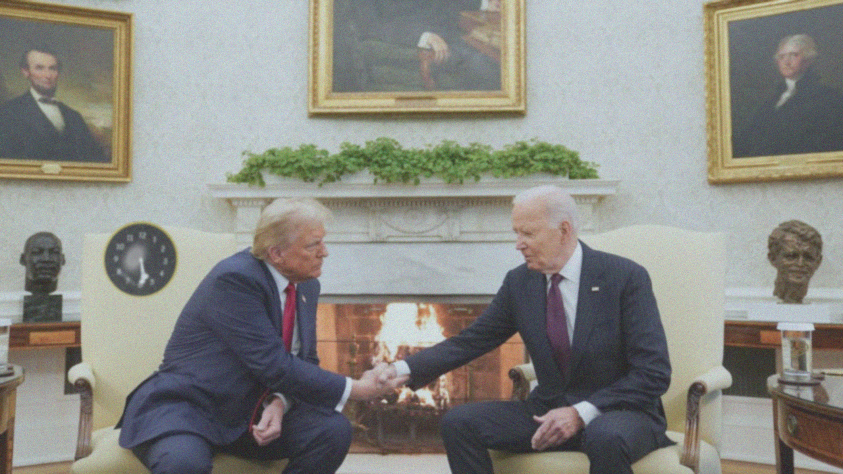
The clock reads 5 h 29 min
